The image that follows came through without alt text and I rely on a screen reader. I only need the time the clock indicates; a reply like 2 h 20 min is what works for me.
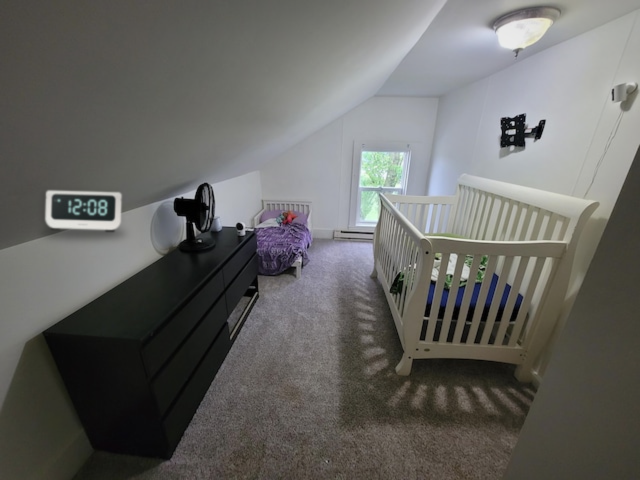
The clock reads 12 h 08 min
